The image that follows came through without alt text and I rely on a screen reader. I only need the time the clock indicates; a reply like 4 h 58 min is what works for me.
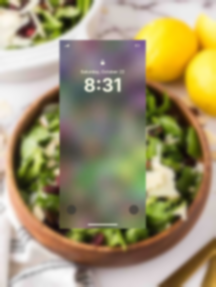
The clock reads 8 h 31 min
